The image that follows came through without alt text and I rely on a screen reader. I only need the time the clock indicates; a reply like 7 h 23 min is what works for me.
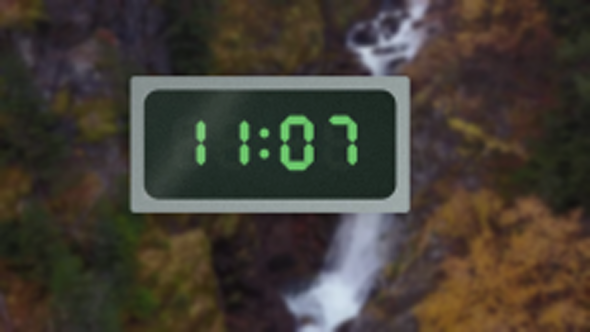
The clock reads 11 h 07 min
